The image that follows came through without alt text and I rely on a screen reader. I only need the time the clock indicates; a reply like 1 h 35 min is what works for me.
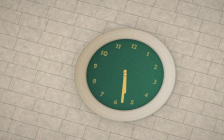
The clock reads 5 h 28 min
